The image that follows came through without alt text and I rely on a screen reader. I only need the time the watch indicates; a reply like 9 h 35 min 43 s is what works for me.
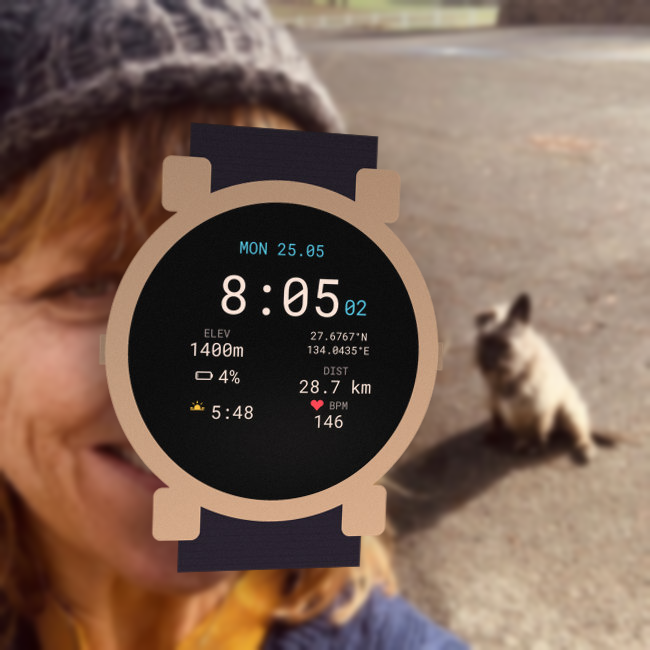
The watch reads 8 h 05 min 02 s
